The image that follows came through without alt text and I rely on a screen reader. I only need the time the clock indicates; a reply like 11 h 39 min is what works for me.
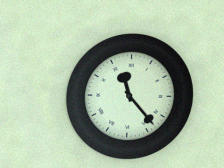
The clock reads 11 h 23 min
